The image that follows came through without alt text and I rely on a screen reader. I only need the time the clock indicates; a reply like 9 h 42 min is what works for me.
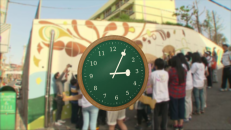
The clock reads 3 h 05 min
